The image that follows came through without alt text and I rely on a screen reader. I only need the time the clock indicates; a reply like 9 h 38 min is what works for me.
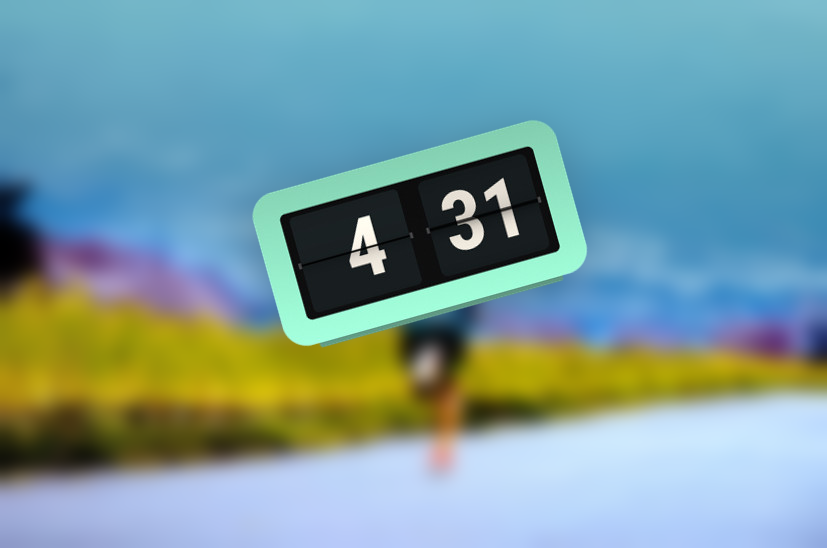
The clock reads 4 h 31 min
